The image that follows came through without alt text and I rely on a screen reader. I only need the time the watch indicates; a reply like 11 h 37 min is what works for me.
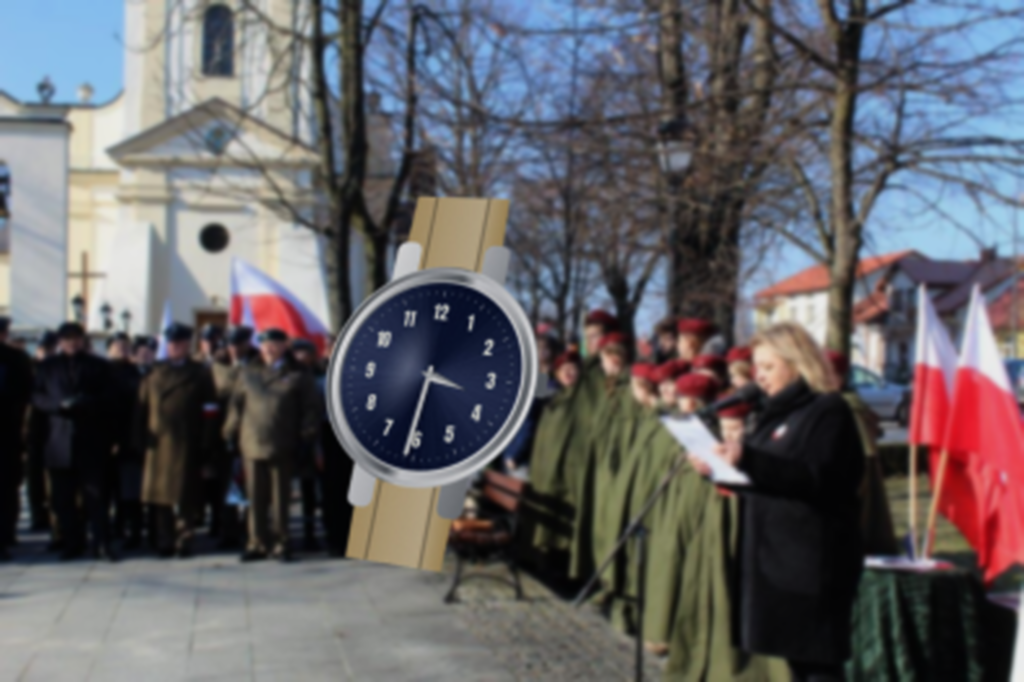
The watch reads 3 h 31 min
